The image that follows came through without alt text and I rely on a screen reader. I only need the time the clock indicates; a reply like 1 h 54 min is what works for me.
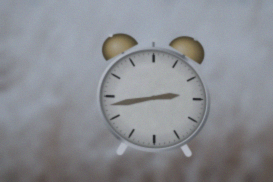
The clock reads 2 h 43 min
